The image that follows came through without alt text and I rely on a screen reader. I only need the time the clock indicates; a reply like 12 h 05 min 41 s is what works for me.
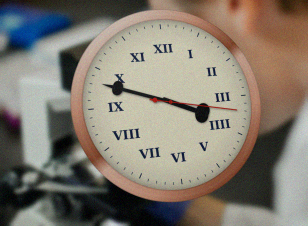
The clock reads 3 h 48 min 17 s
